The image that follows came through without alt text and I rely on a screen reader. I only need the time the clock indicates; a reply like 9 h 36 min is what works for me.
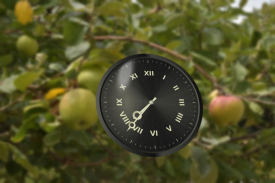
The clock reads 7 h 37 min
